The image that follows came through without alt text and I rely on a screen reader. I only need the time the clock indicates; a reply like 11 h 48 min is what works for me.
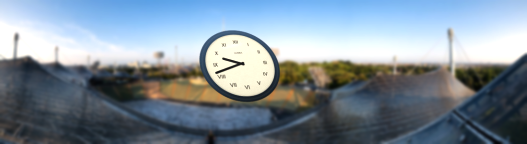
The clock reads 9 h 42 min
